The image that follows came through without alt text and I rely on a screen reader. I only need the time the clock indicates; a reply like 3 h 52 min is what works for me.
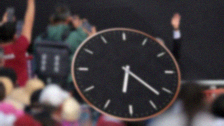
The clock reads 6 h 22 min
